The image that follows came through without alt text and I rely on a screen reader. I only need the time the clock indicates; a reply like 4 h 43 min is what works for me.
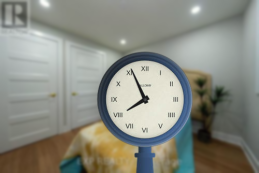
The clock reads 7 h 56 min
